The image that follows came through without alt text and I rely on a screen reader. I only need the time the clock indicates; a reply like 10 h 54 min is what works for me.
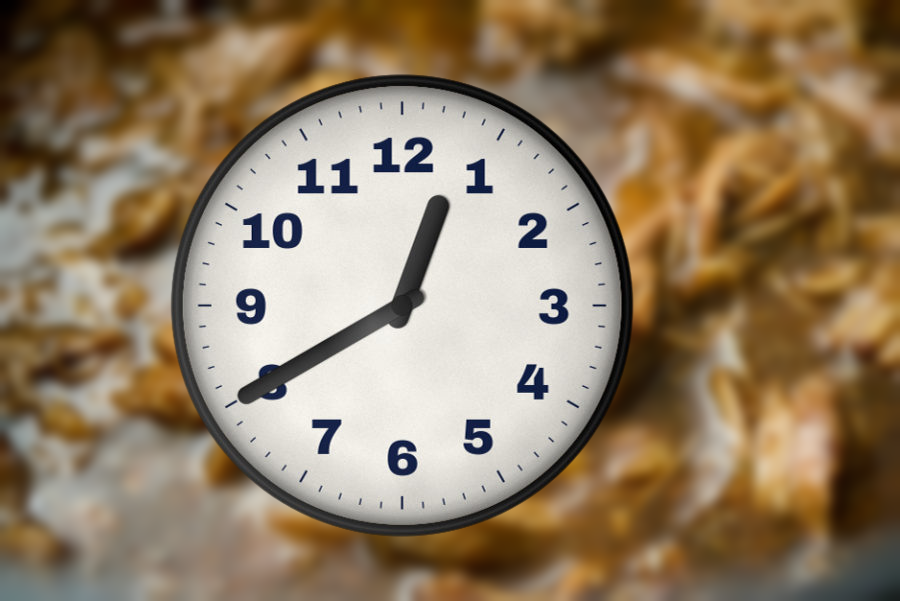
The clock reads 12 h 40 min
